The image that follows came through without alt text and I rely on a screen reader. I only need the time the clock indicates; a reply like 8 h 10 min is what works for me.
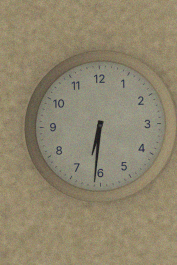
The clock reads 6 h 31 min
